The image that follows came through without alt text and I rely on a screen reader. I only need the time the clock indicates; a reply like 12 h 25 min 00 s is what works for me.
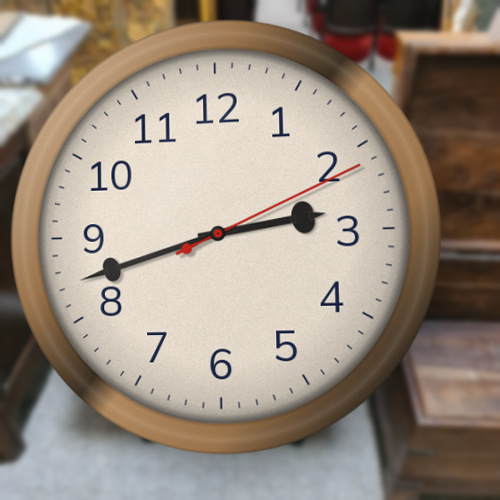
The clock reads 2 h 42 min 11 s
